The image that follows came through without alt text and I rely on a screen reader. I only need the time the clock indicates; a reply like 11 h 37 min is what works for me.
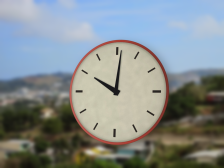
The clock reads 10 h 01 min
